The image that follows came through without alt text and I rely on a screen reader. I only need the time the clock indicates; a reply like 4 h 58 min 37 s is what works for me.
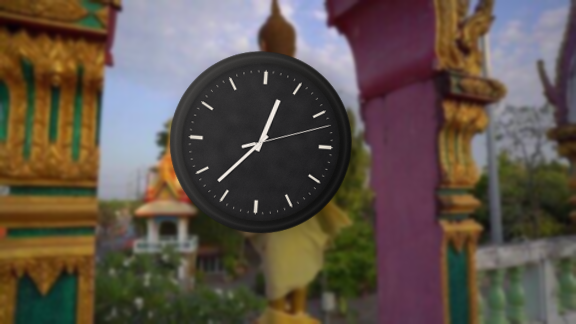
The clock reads 12 h 37 min 12 s
